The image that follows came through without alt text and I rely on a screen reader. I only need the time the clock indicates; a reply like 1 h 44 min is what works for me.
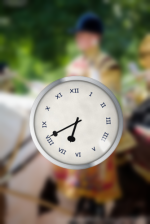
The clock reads 6 h 41 min
